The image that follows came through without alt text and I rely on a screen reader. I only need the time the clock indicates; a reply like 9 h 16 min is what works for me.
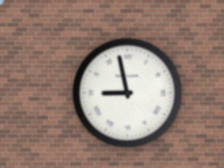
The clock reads 8 h 58 min
